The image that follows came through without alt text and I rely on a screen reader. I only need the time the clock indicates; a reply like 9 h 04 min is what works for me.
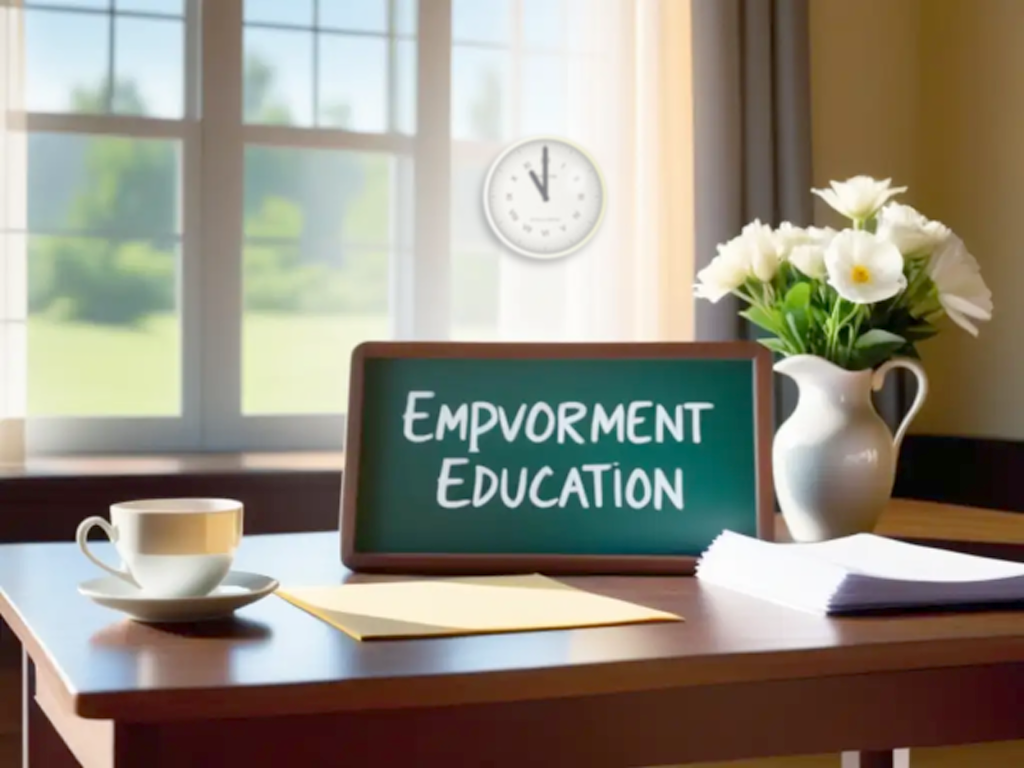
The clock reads 11 h 00 min
